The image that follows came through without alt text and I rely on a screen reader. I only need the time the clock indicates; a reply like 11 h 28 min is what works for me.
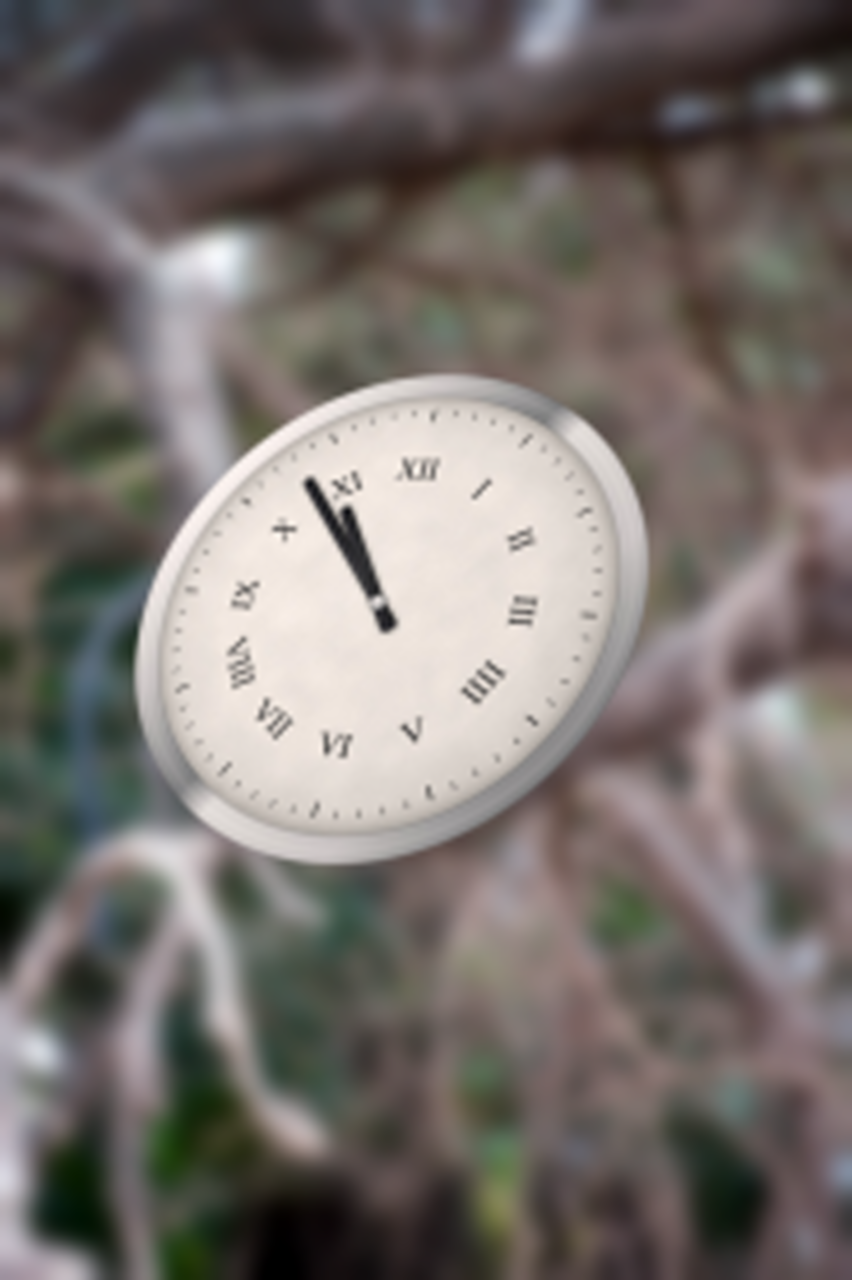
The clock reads 10 h 53 min
